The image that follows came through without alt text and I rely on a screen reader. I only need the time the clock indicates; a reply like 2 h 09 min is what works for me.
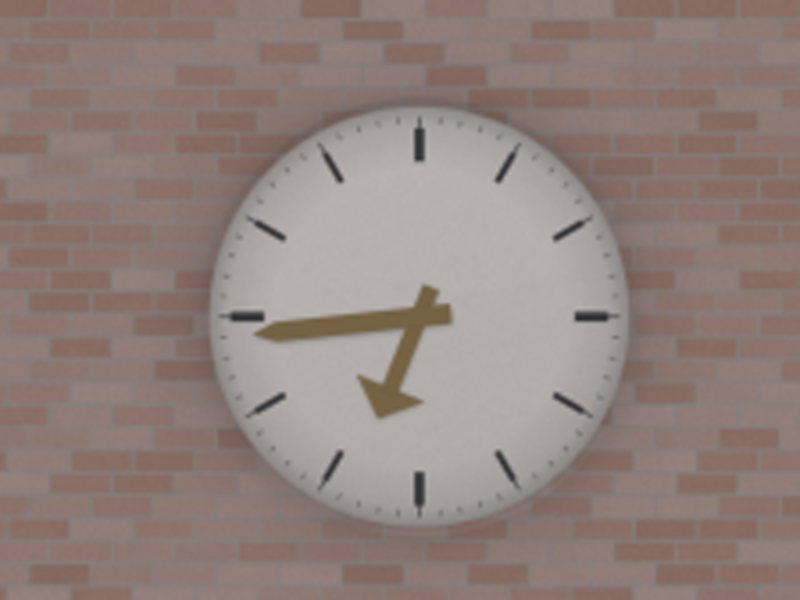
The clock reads 6 h 44 min
